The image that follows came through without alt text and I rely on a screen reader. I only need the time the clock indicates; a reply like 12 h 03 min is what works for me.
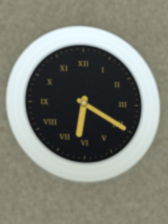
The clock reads 6 h 20 min
